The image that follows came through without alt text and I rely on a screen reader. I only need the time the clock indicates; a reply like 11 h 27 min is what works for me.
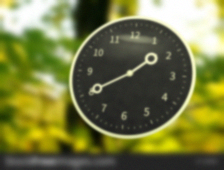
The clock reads 1 h 40 min
